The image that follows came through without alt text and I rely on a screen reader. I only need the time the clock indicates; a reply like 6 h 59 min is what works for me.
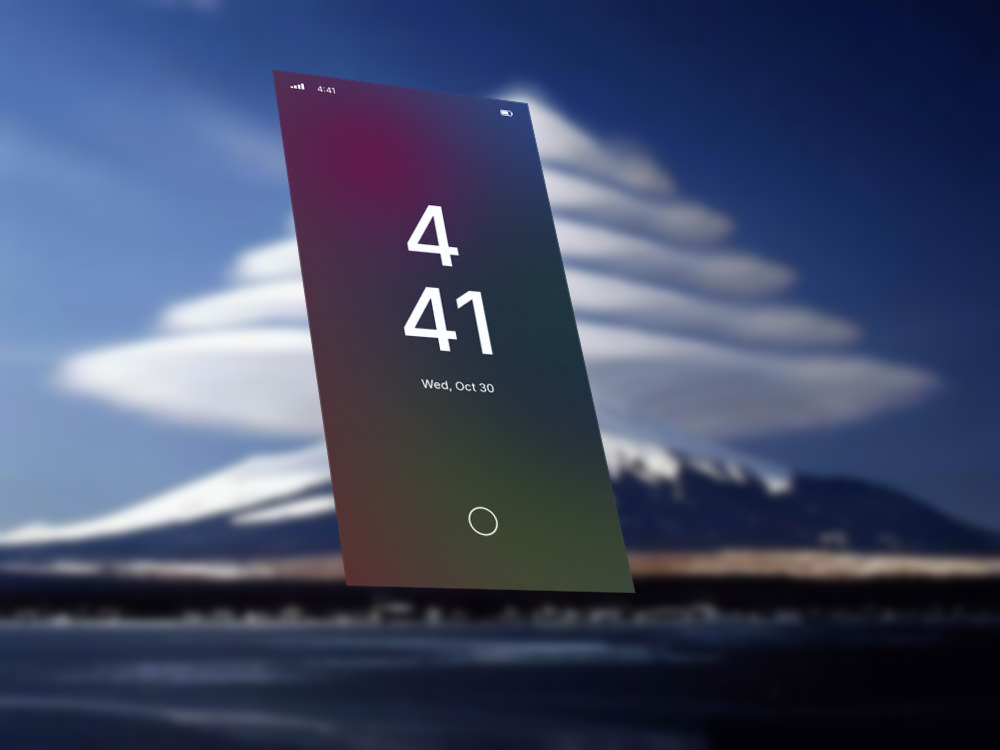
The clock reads 4 h 41 min
